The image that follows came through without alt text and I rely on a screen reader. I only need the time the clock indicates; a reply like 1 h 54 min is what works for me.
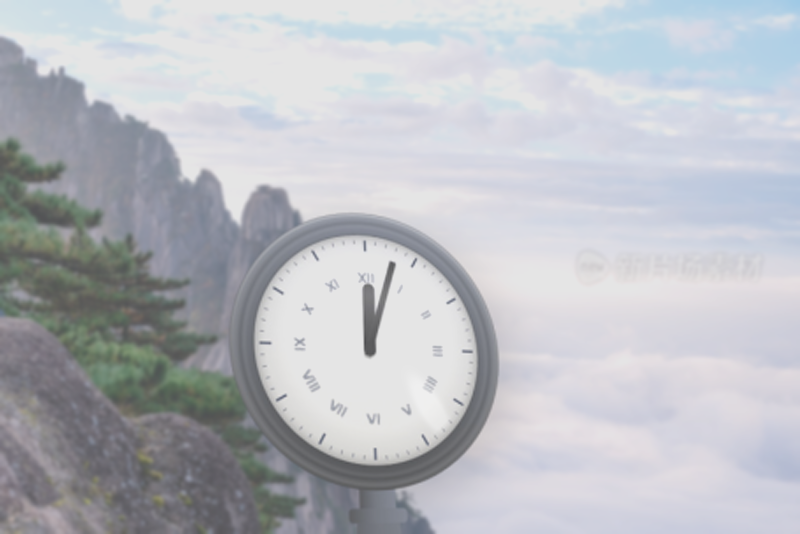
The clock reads 12 h 03 min
